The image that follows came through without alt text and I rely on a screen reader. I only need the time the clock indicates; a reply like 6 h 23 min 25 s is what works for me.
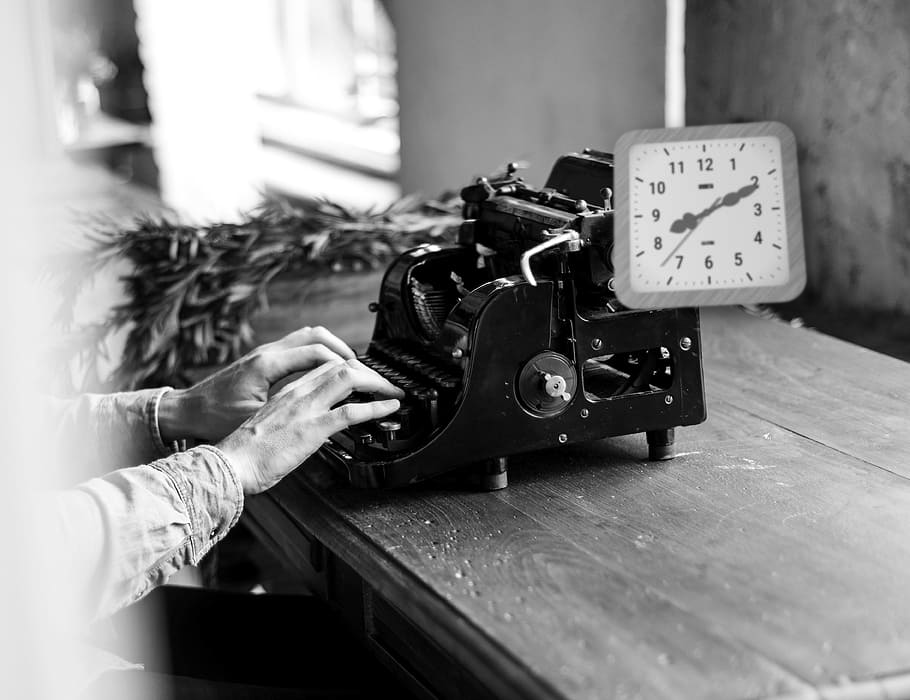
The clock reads 8 h 10 min 37 s
